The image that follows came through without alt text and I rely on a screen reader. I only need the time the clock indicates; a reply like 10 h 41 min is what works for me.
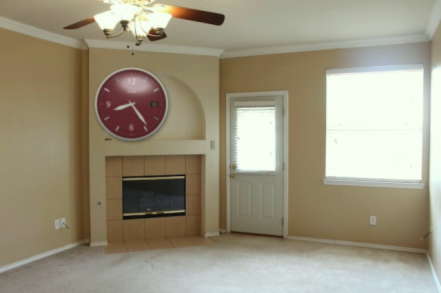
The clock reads 8 h 24 min
